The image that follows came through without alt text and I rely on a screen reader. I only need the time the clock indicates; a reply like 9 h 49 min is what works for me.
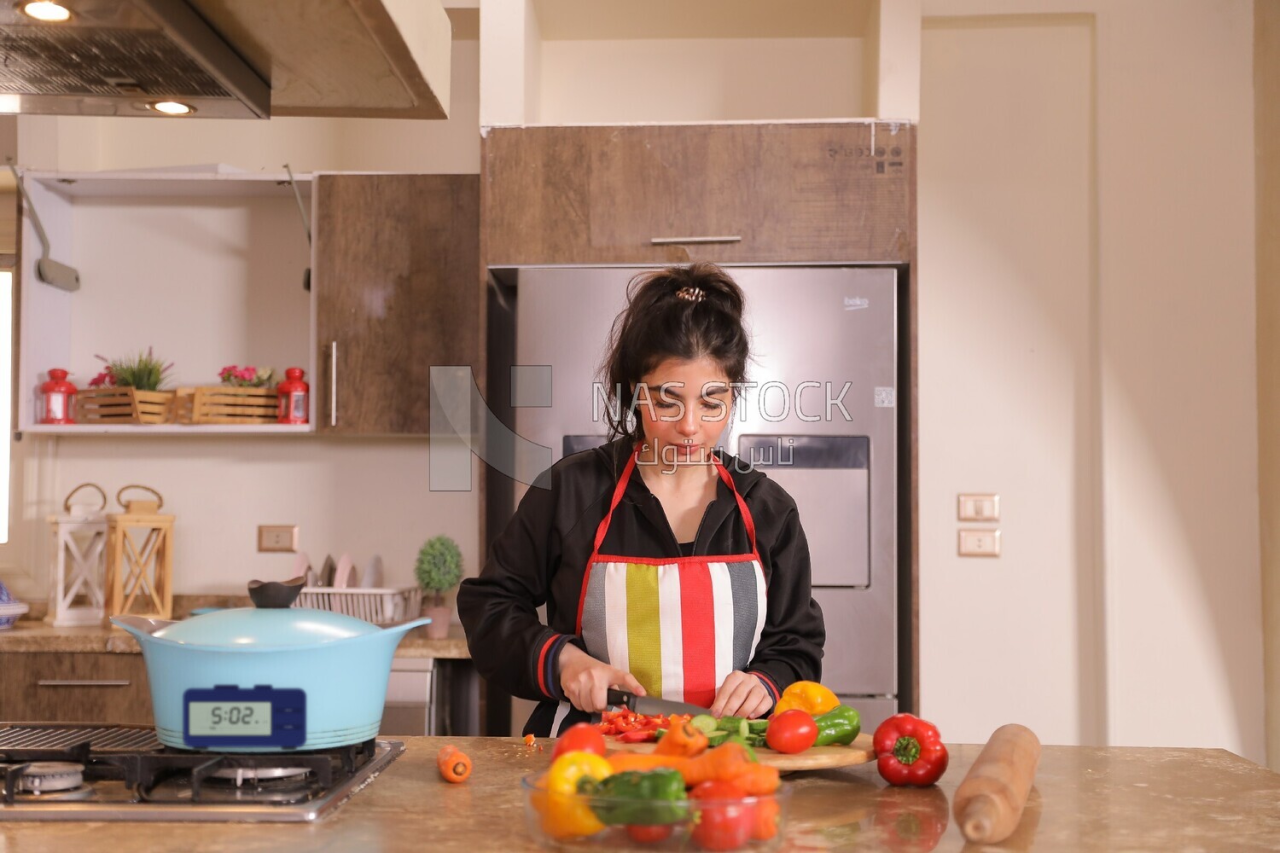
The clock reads 5 h 02 min
